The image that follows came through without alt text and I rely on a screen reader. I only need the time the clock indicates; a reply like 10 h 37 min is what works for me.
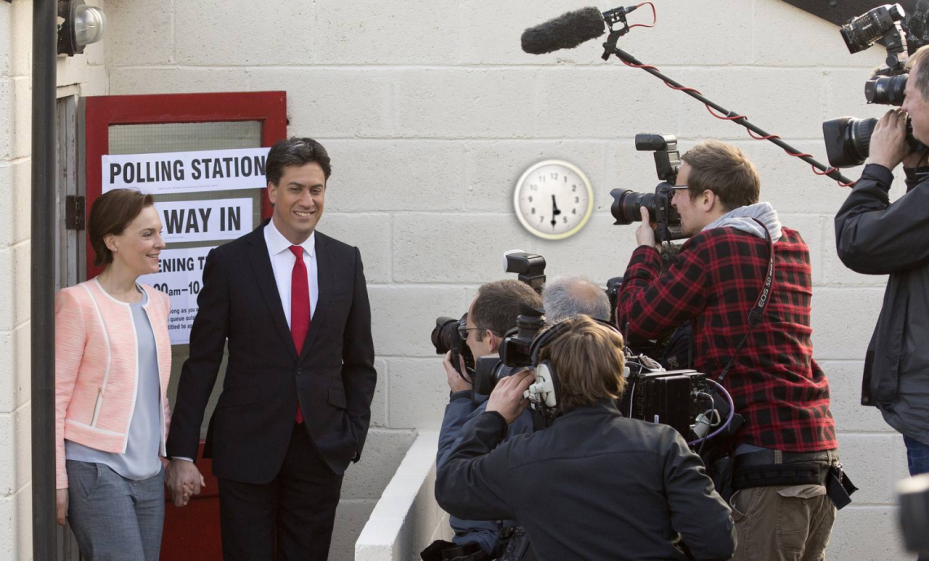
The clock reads 5 h 30 min
